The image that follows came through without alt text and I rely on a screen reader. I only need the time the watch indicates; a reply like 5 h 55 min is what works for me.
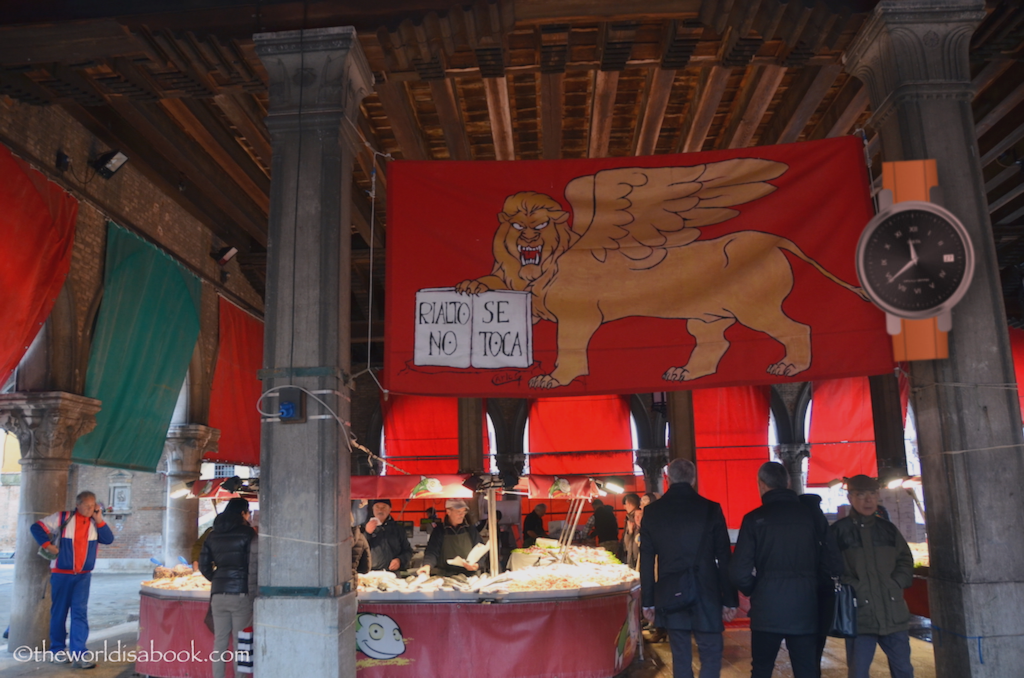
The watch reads 11 h 39 min
